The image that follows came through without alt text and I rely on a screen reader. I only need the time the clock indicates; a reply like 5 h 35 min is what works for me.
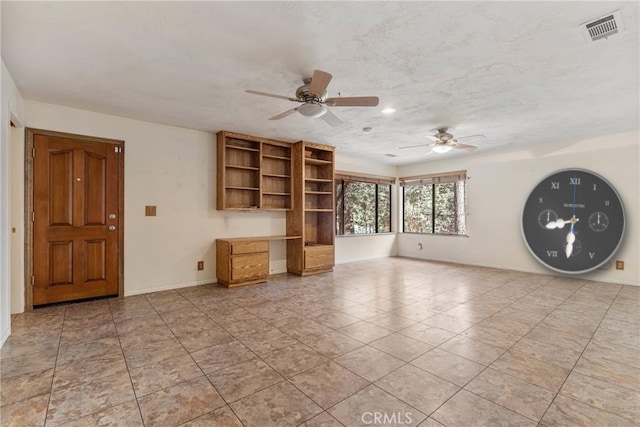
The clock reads 8 h 31 min
